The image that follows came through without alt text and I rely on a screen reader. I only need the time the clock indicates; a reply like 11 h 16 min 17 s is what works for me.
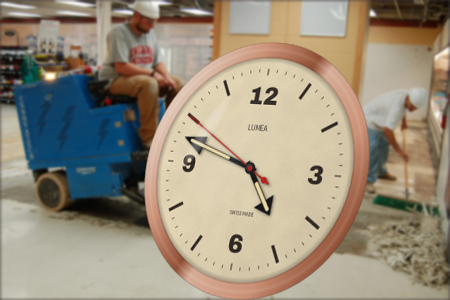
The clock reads 4 h 47 min 50 s
